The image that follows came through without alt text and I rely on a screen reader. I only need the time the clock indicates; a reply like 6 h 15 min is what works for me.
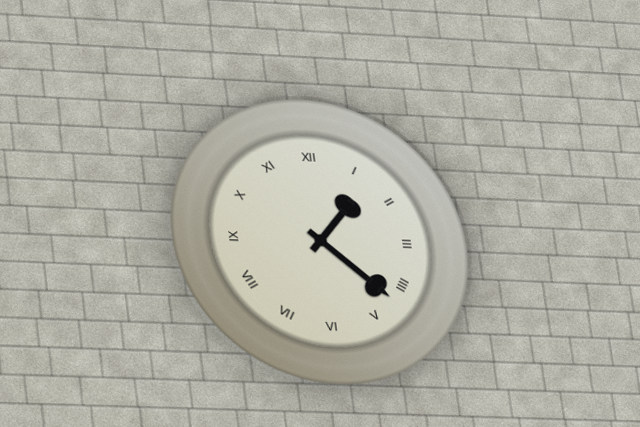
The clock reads 1 h 22 min
